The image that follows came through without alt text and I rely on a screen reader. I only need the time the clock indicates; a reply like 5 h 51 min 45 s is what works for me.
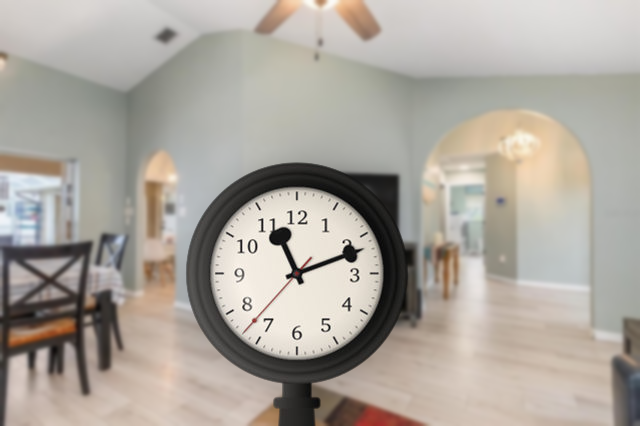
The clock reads 11 h 11 min 37 s
